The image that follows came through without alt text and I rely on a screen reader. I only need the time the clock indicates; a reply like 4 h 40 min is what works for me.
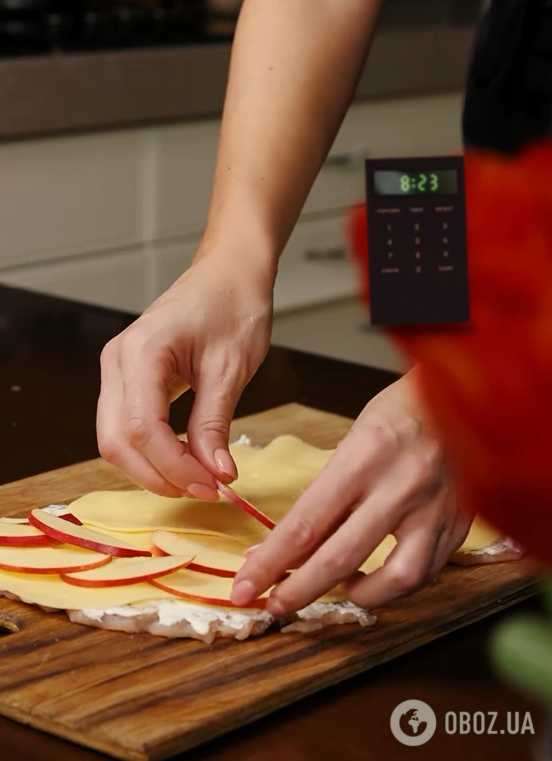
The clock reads 8 h 23 min
